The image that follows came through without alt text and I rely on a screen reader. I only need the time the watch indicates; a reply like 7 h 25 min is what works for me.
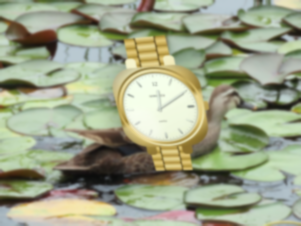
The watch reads 12 h 10 min
